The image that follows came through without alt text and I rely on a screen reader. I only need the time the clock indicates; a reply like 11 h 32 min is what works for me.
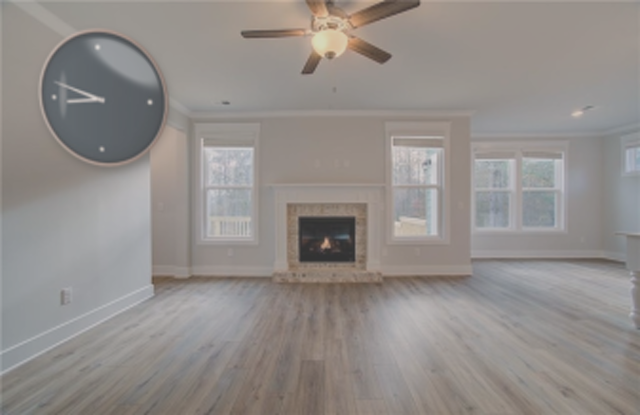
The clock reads 8 h 48 min
